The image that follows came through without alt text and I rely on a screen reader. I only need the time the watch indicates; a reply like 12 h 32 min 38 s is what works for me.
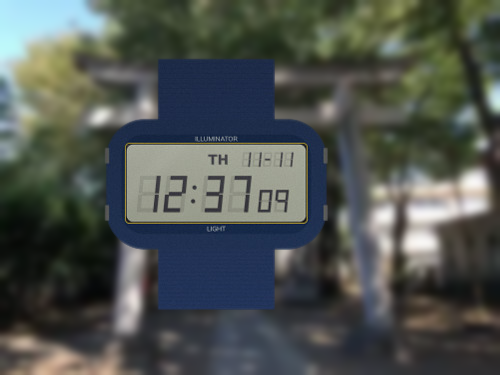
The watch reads 12 h 37 min 09 s
